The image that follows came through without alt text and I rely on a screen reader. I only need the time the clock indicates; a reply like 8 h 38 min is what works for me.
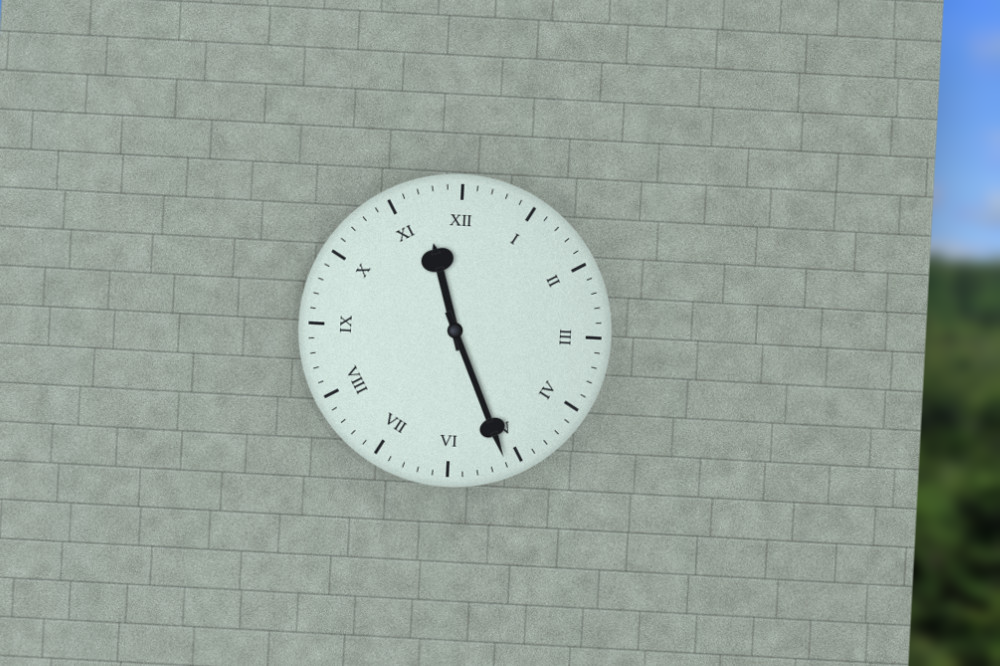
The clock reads 11 h 26 min
